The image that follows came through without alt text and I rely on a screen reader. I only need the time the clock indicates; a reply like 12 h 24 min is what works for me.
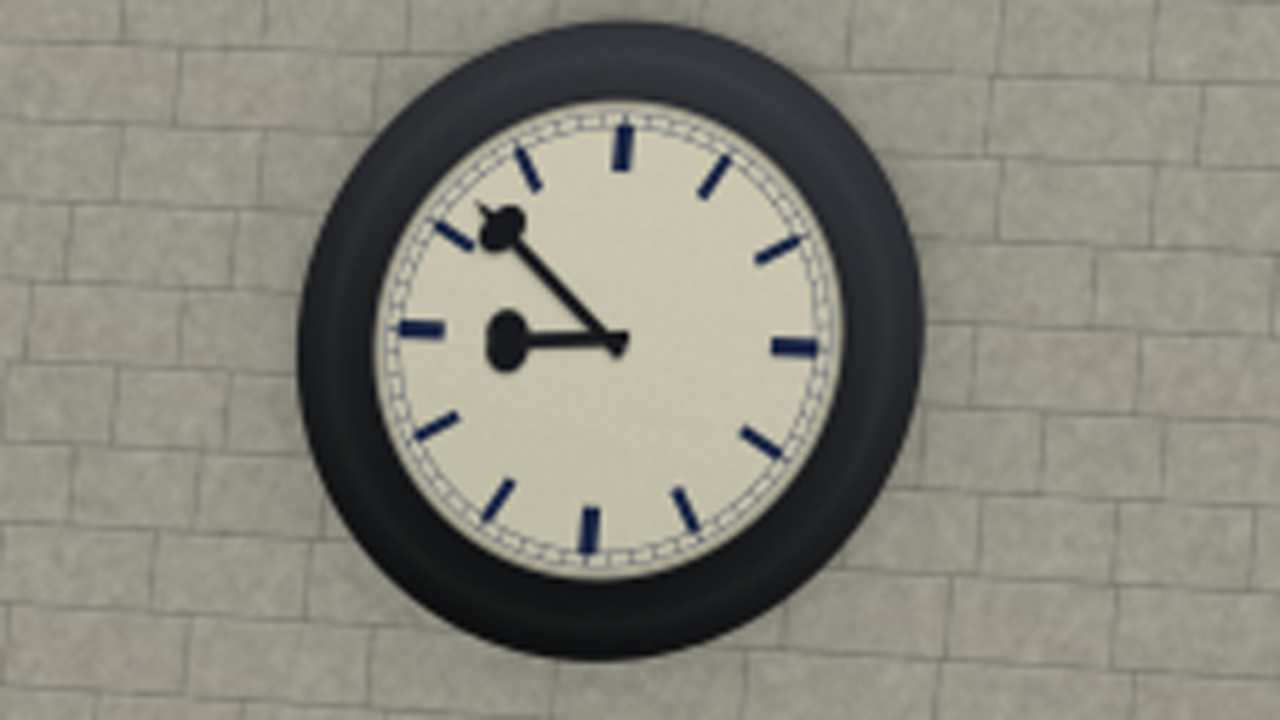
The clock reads 8 h 52 min
